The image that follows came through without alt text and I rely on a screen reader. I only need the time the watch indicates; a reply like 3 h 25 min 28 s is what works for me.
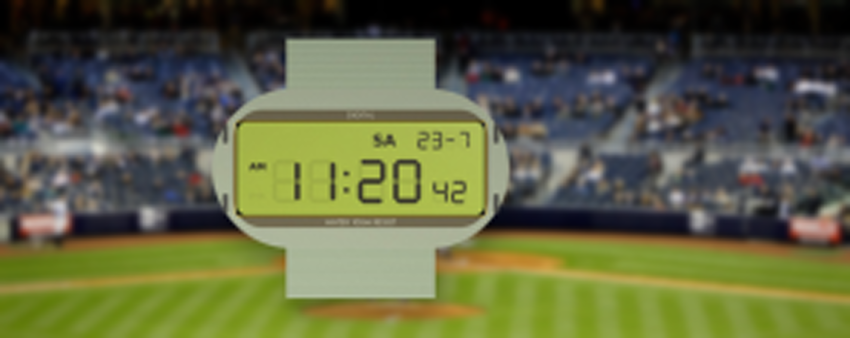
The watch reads 11 h 20 min 42 s
